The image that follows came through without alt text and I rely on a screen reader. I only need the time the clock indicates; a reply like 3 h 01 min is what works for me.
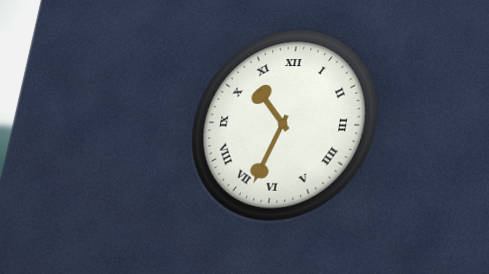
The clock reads 10 h 33 min
